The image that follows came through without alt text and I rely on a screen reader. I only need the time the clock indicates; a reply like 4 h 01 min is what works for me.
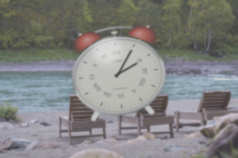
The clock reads 2 h 05 min
